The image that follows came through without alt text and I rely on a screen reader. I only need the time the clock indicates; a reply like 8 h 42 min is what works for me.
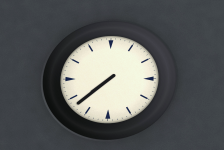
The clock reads 7 h 38 min
